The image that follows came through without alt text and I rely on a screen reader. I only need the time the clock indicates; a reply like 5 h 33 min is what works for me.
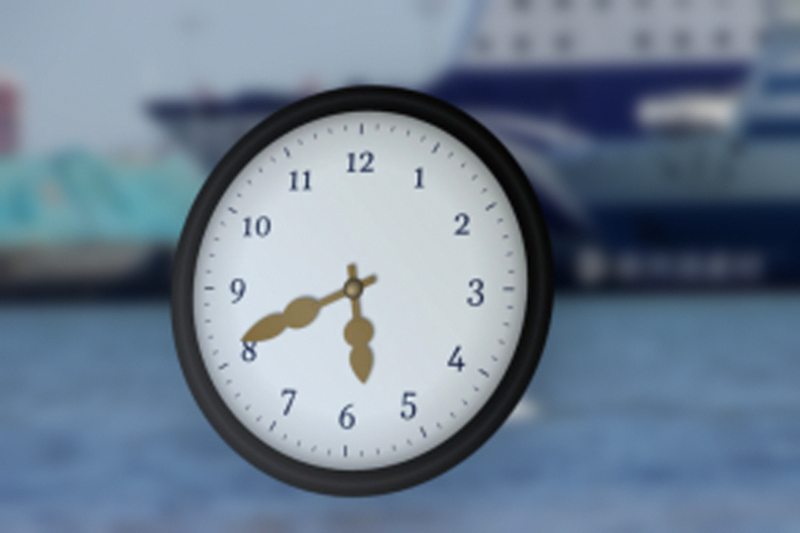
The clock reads 5 h 41 min
